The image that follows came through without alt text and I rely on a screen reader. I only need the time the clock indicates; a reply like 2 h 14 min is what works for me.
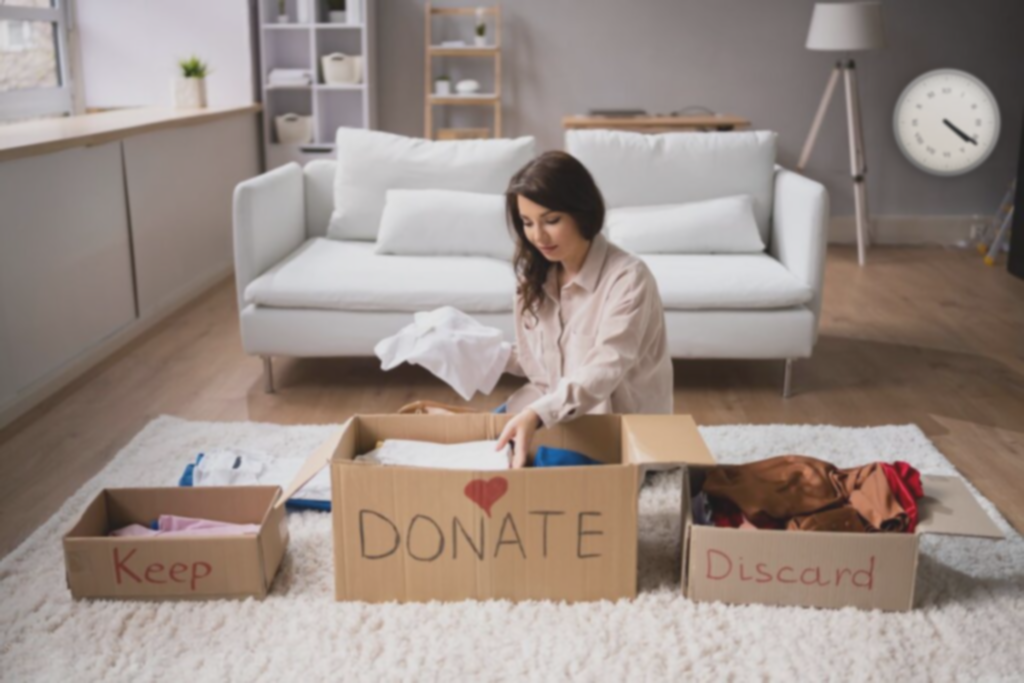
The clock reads 4 h 21 min
